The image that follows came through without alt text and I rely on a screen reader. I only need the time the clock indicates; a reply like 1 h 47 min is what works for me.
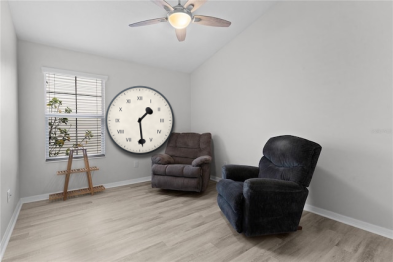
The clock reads 1 h 29 min
